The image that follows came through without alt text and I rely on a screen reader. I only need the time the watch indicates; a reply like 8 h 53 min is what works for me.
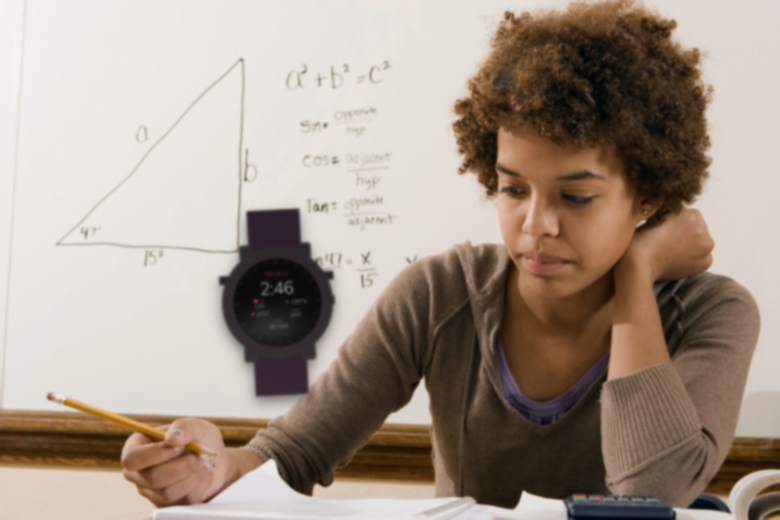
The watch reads 2 h 46 min
